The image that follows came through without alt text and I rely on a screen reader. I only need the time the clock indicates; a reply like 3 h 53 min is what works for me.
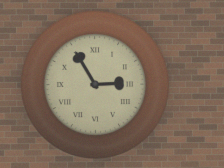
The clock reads 2 h 55 min
